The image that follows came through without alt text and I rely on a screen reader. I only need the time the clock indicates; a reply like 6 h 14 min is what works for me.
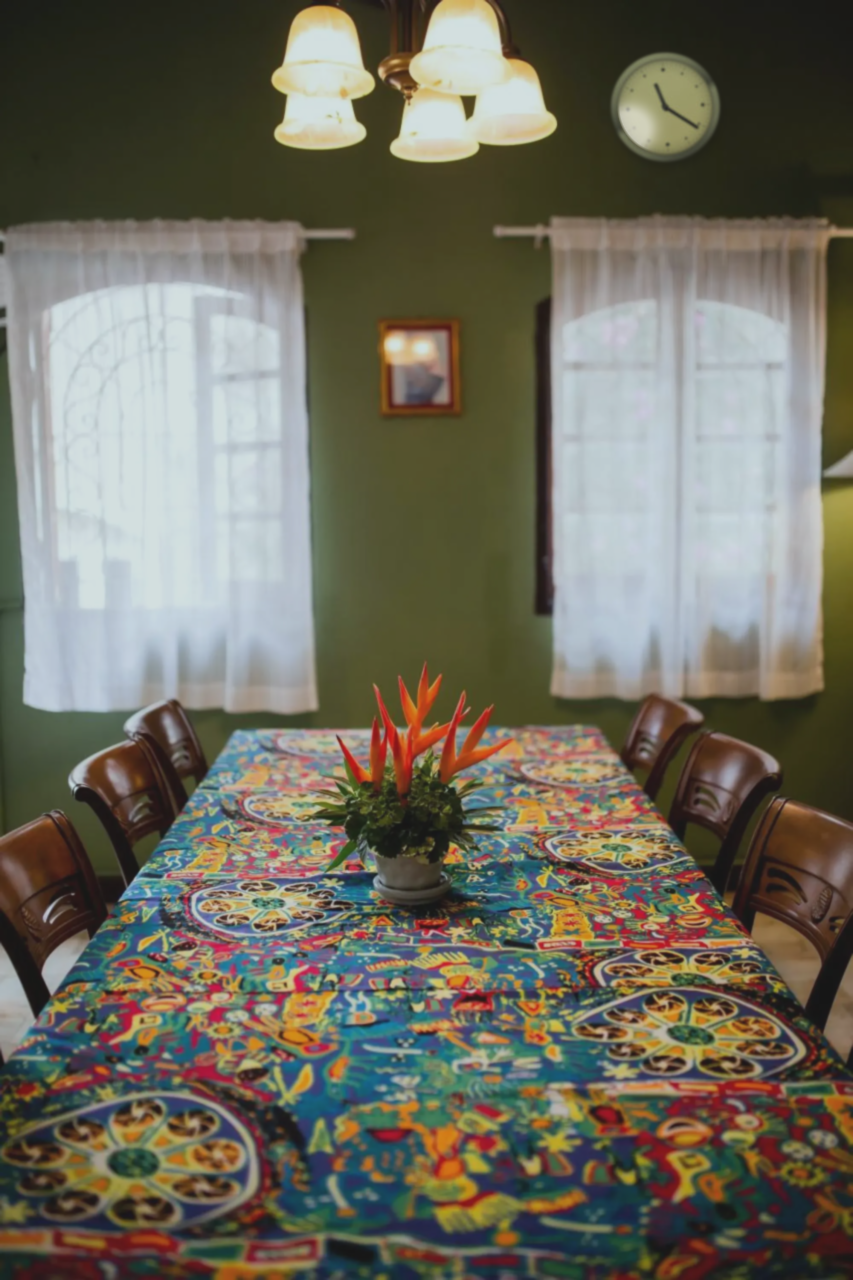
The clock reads 11 h 21 min
